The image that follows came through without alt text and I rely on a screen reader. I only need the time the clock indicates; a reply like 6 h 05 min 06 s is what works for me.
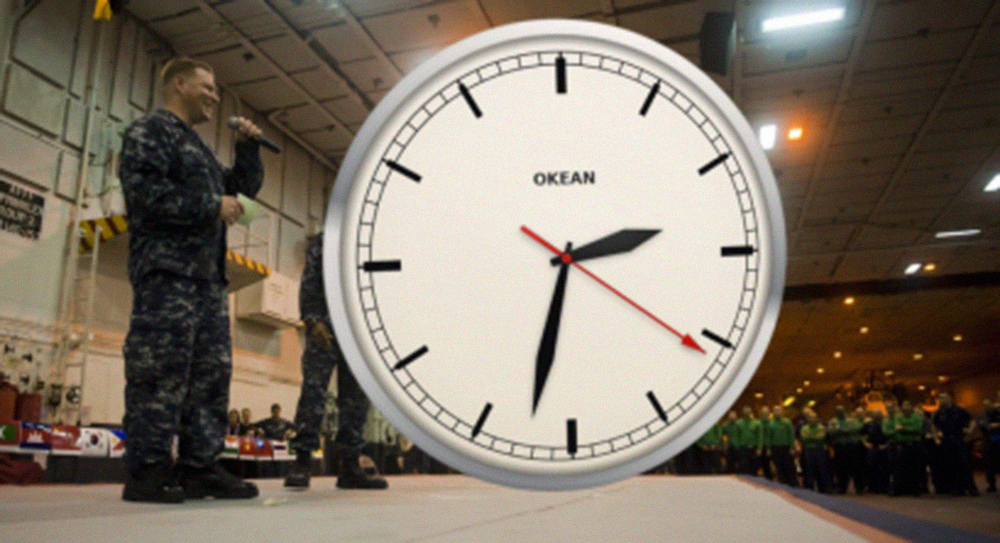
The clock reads 2 h 32 min 21 s
